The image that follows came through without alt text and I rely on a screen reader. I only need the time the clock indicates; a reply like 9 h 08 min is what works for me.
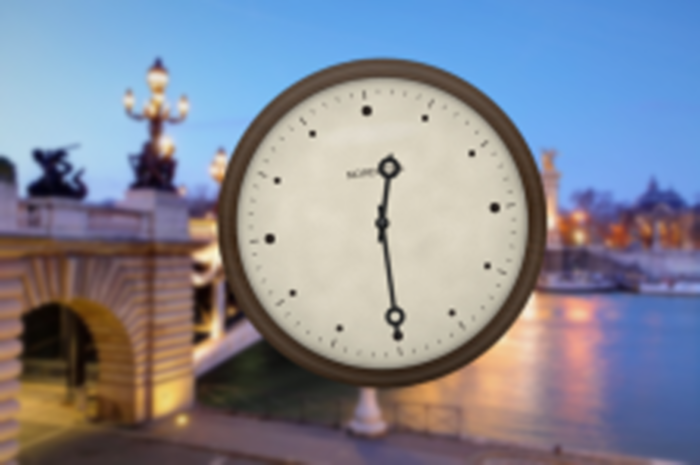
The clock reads 12 h 30 min
